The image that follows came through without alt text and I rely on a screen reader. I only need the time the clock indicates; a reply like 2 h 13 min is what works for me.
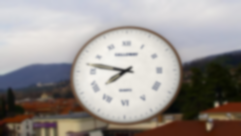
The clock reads 7 h 47 min
